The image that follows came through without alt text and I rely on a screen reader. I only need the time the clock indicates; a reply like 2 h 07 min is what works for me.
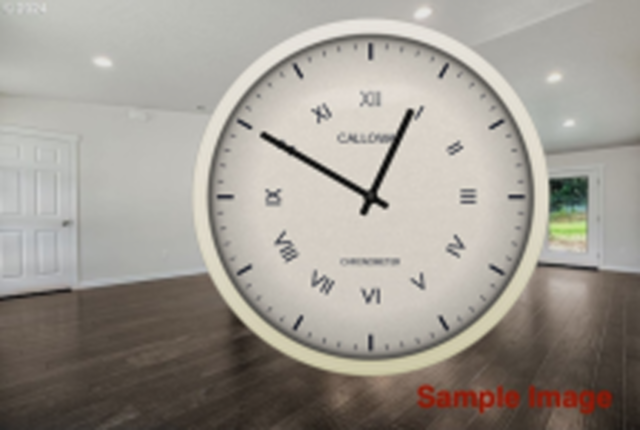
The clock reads 12 h 50 min
